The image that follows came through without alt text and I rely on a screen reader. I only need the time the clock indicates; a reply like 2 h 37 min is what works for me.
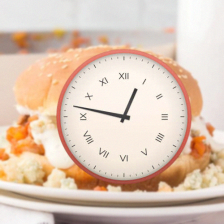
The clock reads 12 h 47 min
